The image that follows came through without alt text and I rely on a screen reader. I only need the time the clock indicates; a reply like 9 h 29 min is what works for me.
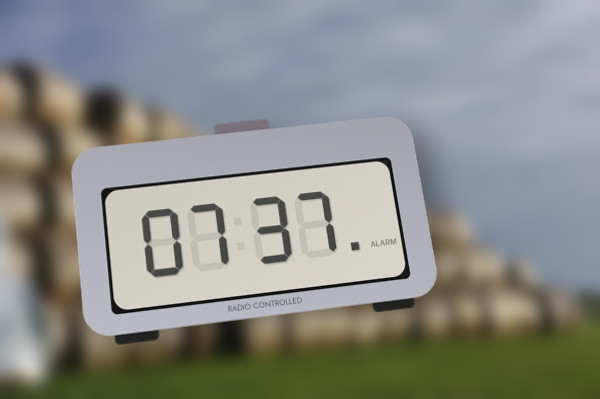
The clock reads 7 h 37 min
